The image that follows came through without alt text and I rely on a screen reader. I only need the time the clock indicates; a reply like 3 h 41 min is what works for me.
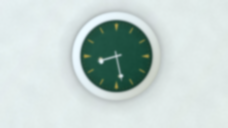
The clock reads 8 h 28 min
